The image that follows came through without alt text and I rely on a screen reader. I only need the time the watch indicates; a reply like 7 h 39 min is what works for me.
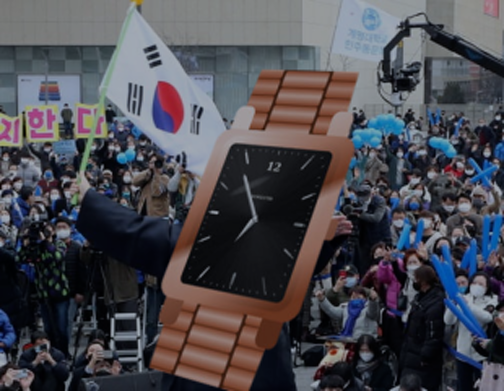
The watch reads 6 h 54 min
